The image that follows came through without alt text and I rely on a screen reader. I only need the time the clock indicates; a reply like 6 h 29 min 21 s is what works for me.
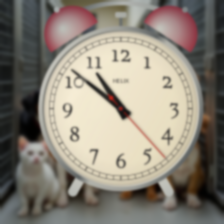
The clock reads 10 h 51 min 23 s
